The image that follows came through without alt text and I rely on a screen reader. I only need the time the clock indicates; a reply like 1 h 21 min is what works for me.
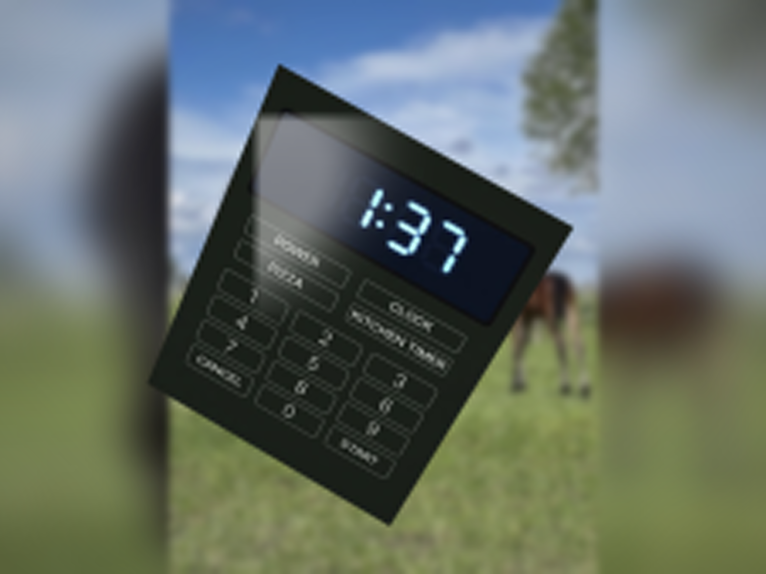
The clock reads 1 h 37 min
